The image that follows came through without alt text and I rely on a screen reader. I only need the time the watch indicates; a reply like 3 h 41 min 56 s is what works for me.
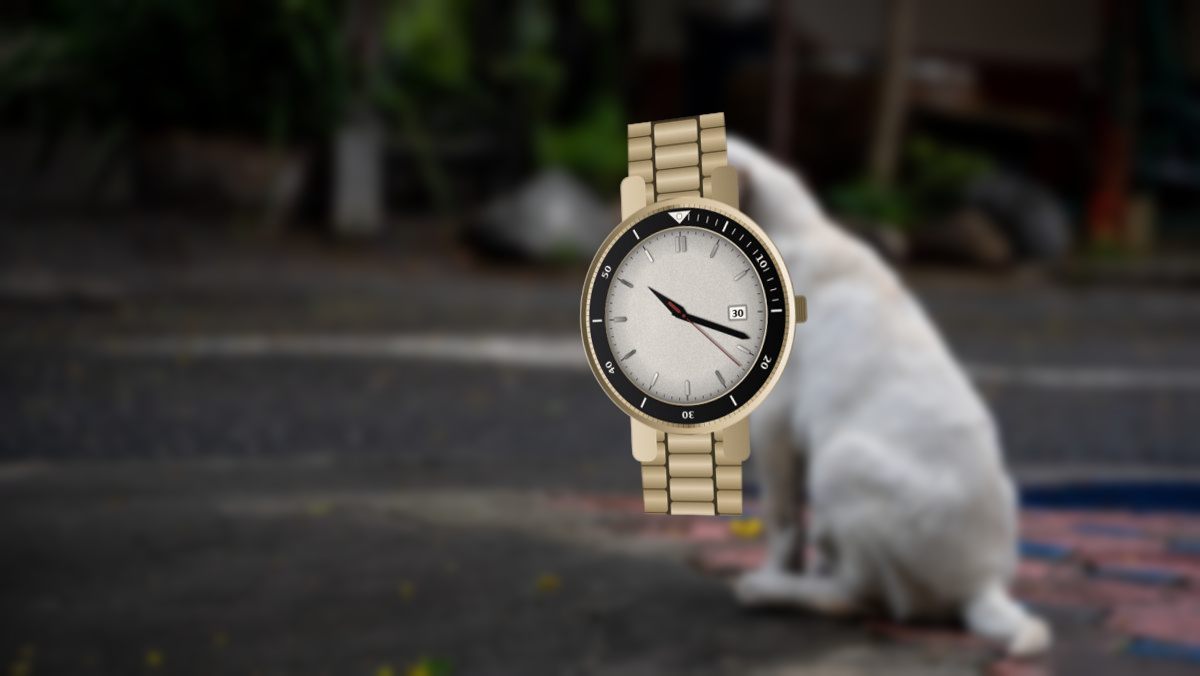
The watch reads 10 h 18 min 22 s
